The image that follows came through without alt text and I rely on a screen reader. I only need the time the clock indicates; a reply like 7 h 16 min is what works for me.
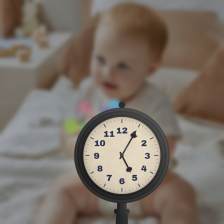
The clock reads 5 h 05 min
